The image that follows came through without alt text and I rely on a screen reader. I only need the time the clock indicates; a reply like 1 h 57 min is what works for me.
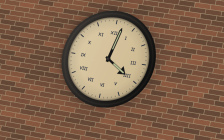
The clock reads 4 h 02 min
